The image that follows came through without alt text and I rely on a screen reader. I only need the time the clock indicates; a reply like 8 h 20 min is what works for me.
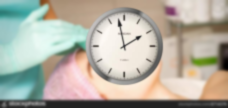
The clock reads 1 h 58 min
